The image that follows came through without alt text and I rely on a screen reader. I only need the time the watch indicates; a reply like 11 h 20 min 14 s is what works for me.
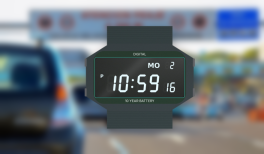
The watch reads 10 h 59 min 16 s
